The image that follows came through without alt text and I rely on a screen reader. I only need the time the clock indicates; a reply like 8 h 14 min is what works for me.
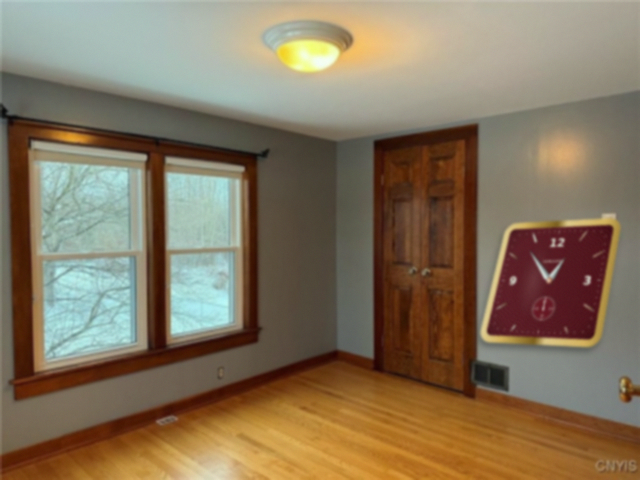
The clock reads 12 h 53 min
